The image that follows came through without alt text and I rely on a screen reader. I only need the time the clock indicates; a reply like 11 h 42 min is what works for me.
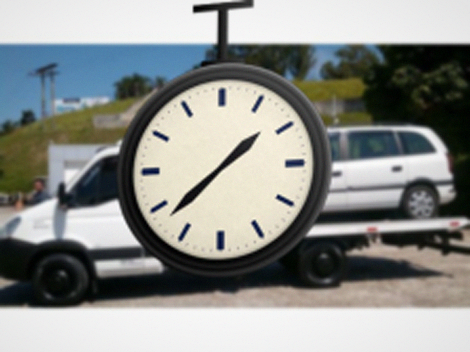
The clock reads 1 h 38 min
